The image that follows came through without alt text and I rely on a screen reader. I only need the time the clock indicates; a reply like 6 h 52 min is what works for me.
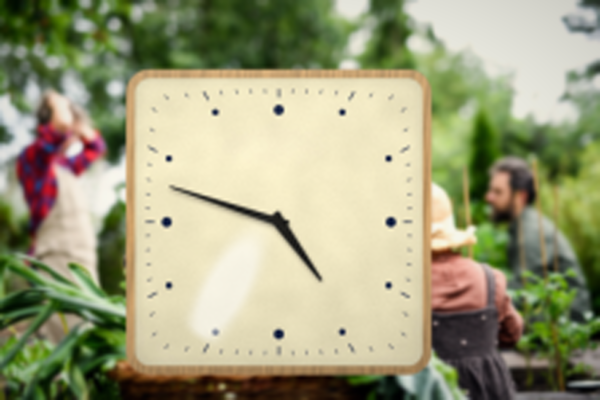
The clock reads 4 h 48 min
